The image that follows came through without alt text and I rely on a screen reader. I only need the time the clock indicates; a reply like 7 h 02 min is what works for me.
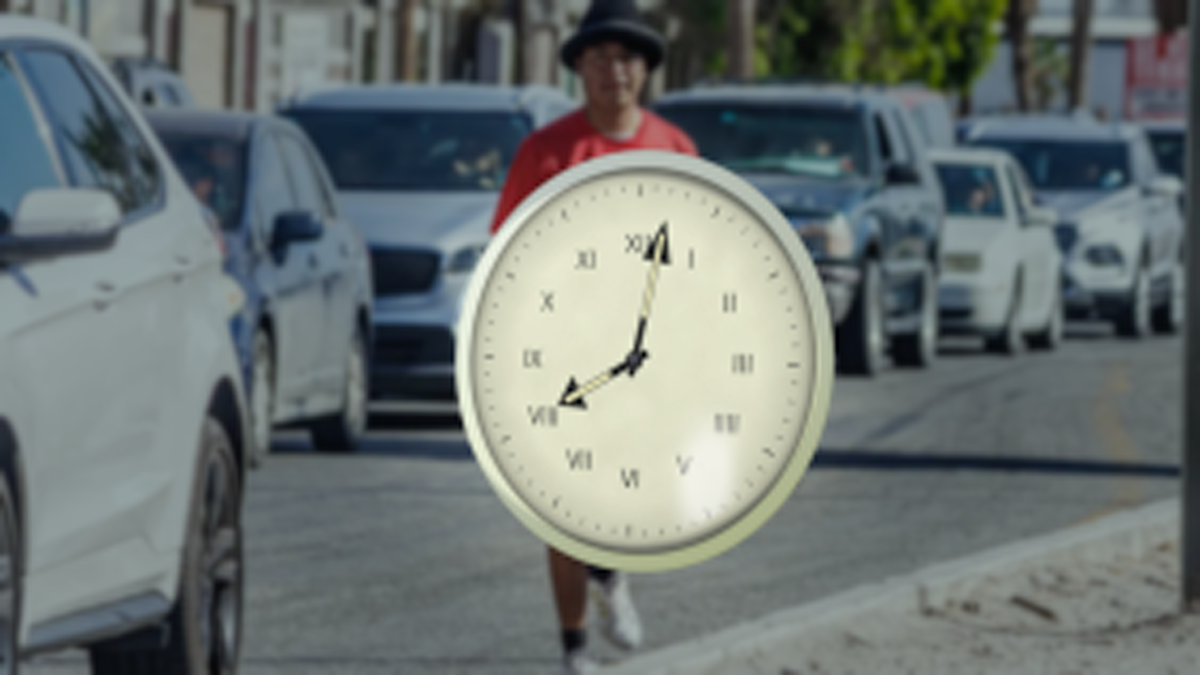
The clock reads 8 h 02 min
